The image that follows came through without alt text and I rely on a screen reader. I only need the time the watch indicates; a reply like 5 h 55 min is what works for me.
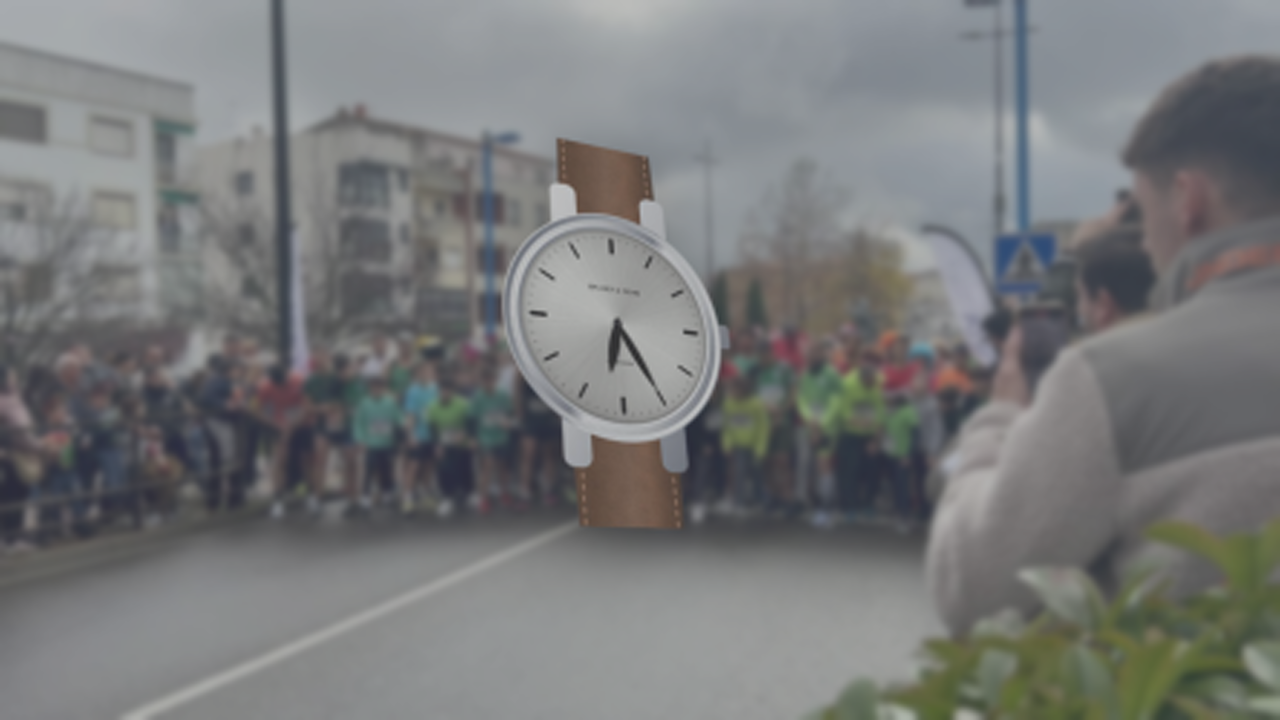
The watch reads 6 h 25 min
